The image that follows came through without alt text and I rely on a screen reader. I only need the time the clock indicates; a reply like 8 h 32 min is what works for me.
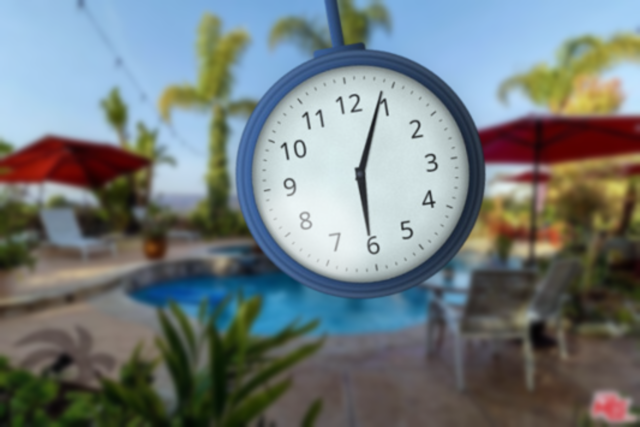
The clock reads 6 h 04 min
